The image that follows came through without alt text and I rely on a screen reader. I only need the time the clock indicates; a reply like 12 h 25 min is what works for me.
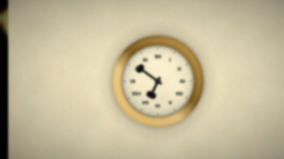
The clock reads 6 h 51 min
